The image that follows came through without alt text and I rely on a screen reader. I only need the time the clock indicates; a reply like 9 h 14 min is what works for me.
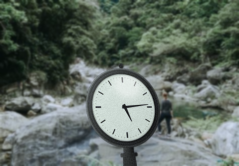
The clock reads 5 h 14 min
